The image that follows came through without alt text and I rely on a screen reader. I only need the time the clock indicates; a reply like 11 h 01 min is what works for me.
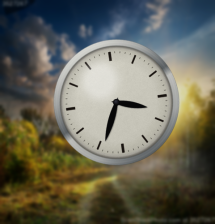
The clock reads 3 h 34 min
